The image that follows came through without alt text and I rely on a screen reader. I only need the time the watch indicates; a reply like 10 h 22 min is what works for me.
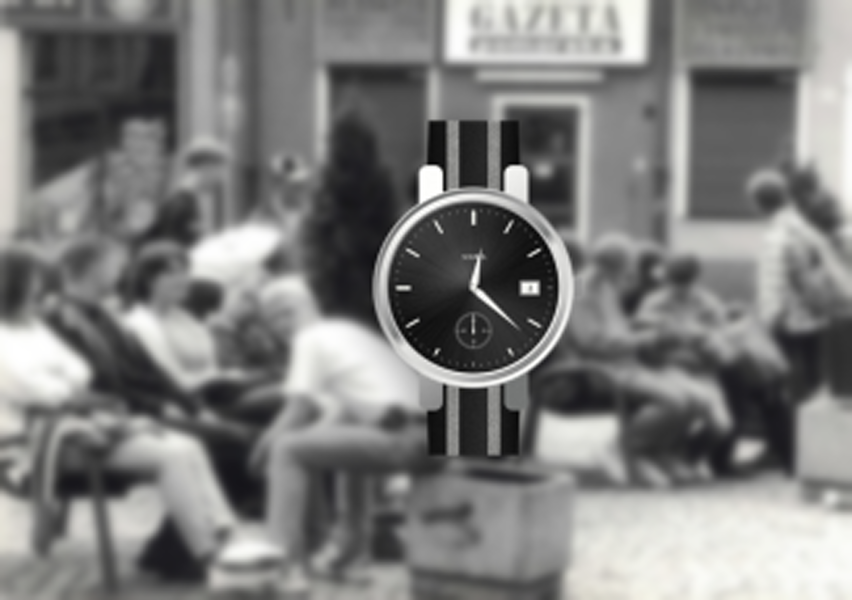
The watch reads 12 h 22 min
